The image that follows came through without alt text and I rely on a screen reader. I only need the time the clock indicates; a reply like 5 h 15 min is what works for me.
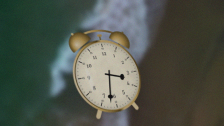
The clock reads 3 h 32 min
